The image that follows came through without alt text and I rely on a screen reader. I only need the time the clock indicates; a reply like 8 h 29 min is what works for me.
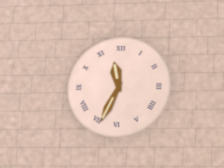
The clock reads 11 h 34 min
